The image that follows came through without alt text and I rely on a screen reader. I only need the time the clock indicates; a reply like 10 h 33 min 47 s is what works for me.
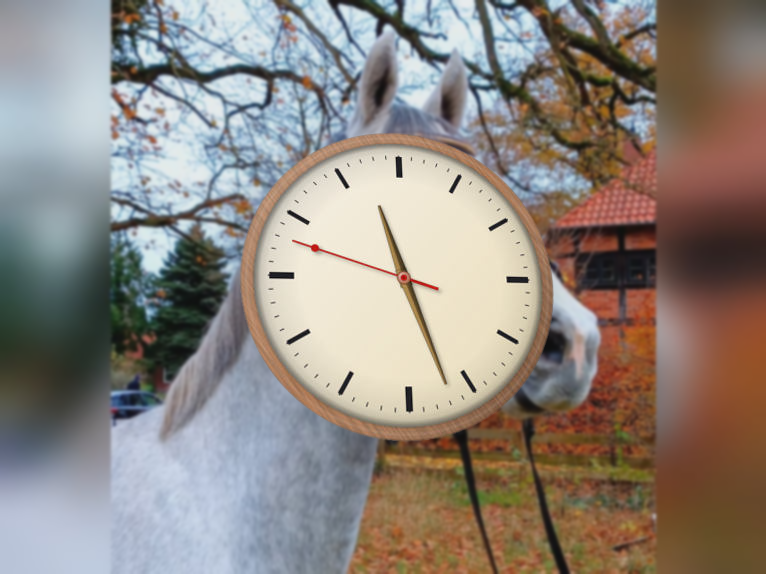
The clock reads 11 h 26 min 48 s
